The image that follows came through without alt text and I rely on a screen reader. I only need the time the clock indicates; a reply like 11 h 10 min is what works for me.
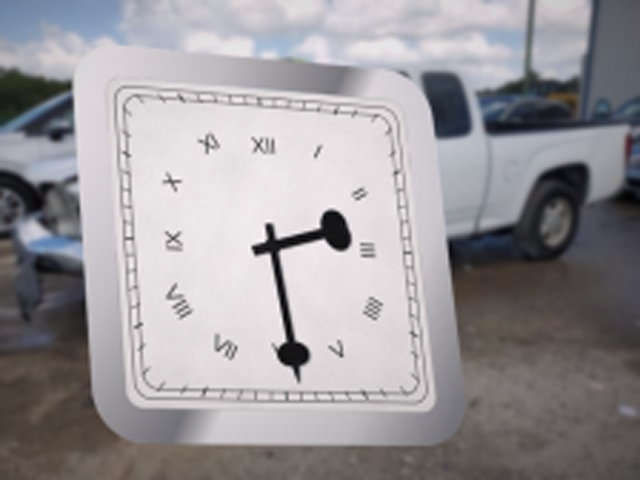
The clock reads 2 h 29 min
